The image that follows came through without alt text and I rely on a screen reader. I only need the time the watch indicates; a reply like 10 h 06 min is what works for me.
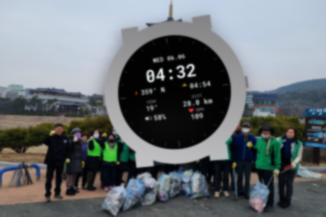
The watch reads 4 h 32 min
